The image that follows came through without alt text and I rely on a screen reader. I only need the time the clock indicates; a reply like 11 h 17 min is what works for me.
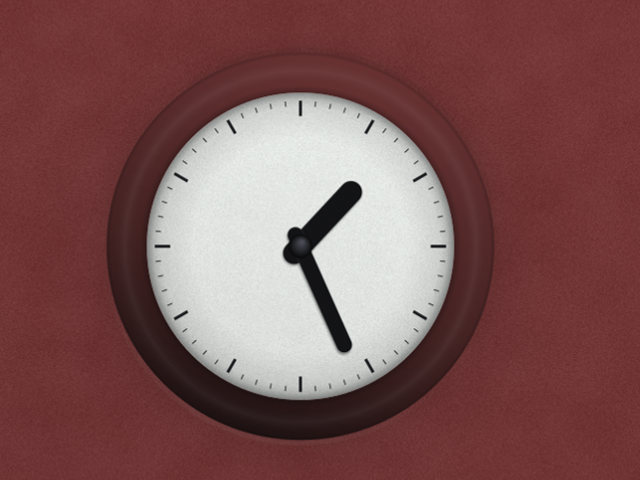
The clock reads 1 h 26 min
